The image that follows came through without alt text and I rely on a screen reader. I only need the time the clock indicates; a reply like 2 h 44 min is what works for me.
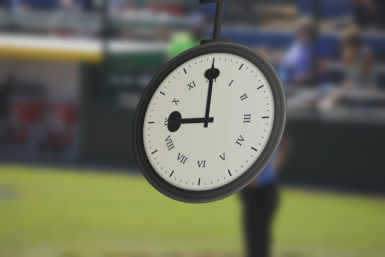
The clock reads 9 h 00 min
